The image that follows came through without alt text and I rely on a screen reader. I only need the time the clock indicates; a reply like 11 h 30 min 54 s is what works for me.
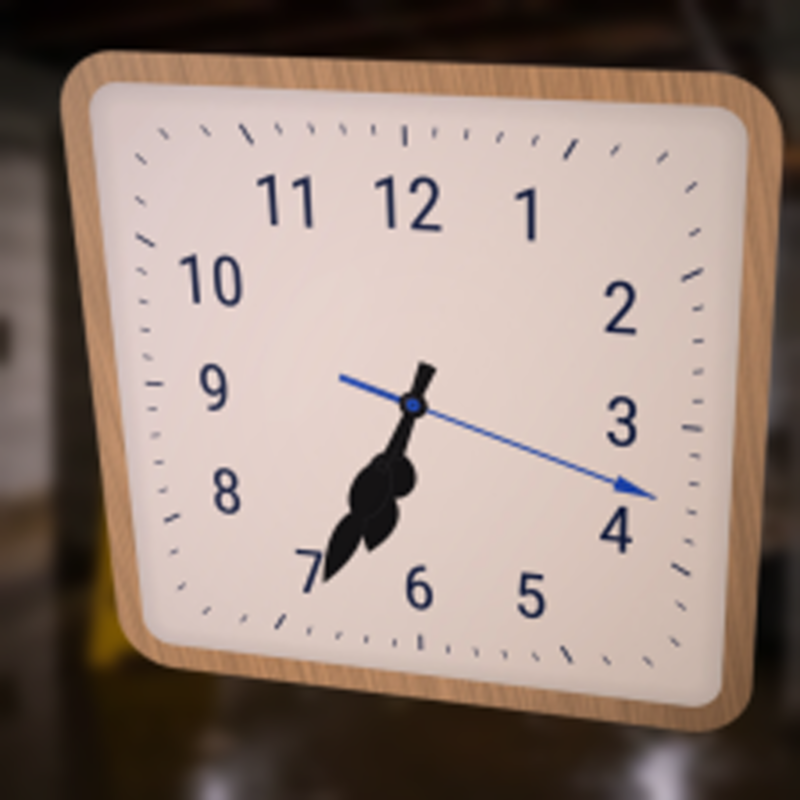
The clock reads 6 h 34 min 18 s
